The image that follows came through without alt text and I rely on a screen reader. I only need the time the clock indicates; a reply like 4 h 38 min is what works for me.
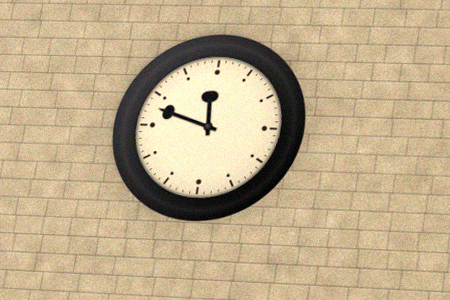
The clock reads 11 h 48 min
